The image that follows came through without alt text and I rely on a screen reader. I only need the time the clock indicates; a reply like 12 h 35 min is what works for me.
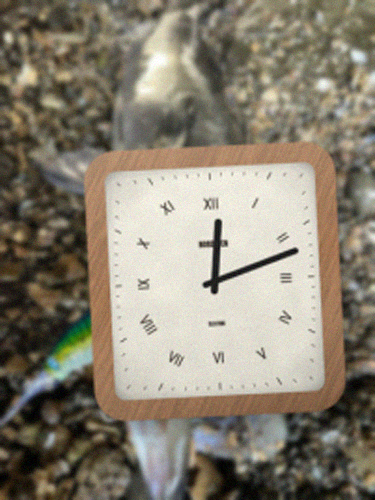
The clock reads 12 h 12 min
